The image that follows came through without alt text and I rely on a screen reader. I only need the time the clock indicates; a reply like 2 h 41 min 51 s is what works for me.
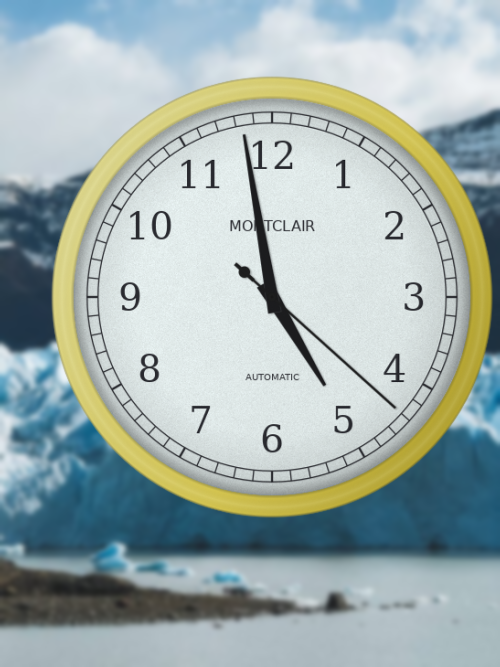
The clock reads 4 h 58 min 22 s
